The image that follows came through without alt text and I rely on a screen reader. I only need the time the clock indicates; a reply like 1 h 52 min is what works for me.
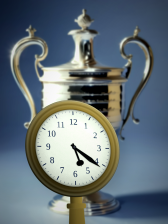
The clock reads 5 h 21 min
